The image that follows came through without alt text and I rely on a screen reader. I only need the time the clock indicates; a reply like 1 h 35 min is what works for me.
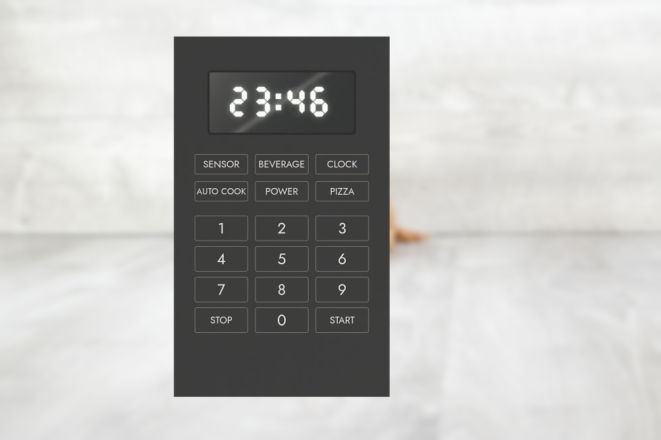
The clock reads 23 h 46 min
